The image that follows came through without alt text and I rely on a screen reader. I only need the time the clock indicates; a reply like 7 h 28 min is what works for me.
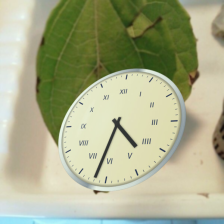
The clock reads 4 h 32 min
